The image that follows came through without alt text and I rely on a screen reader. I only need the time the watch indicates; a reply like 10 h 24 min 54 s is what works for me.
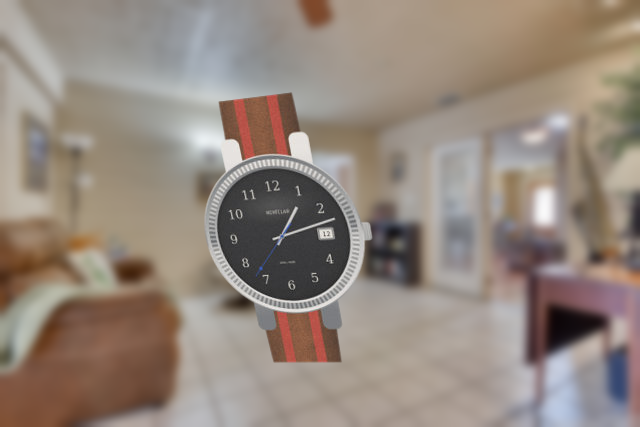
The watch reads 1 h 12 min 37 s
